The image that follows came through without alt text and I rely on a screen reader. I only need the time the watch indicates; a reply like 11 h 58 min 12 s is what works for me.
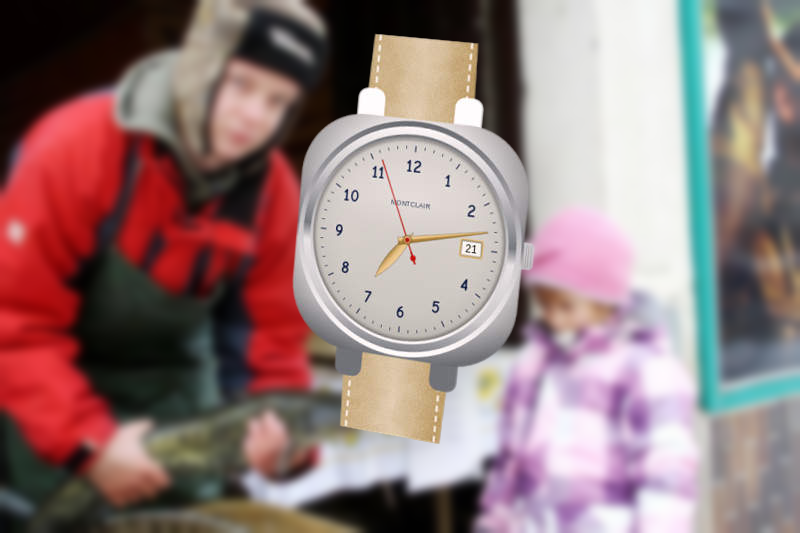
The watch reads 7 h 12 min 56 s
